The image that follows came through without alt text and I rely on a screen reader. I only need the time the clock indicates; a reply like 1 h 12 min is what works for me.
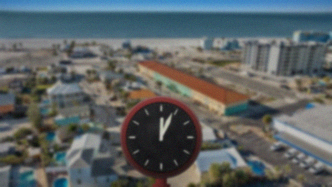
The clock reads 12 h 04 min
